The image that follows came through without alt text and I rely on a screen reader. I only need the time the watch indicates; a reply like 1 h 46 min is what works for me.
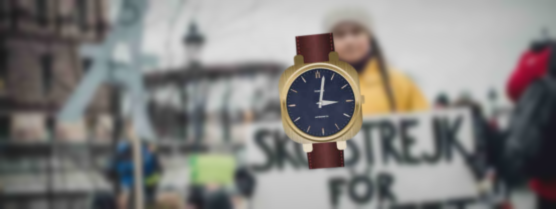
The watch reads 3 h 02 min
